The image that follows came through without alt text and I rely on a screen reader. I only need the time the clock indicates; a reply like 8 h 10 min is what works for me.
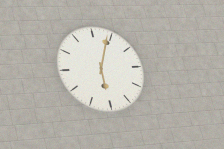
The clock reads 6 h 04 min
